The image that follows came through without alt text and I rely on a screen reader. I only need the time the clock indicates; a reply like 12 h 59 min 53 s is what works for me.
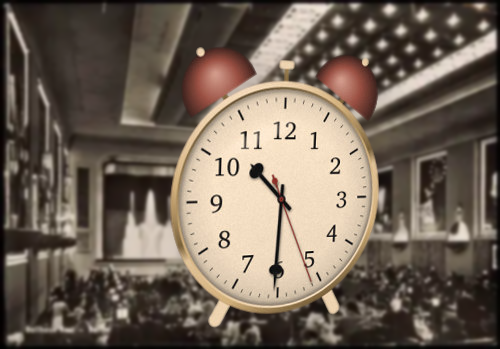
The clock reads 10 h 30 min 26 s
